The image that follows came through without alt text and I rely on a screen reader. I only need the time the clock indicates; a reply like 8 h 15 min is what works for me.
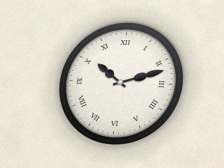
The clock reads 10 h 12 min
